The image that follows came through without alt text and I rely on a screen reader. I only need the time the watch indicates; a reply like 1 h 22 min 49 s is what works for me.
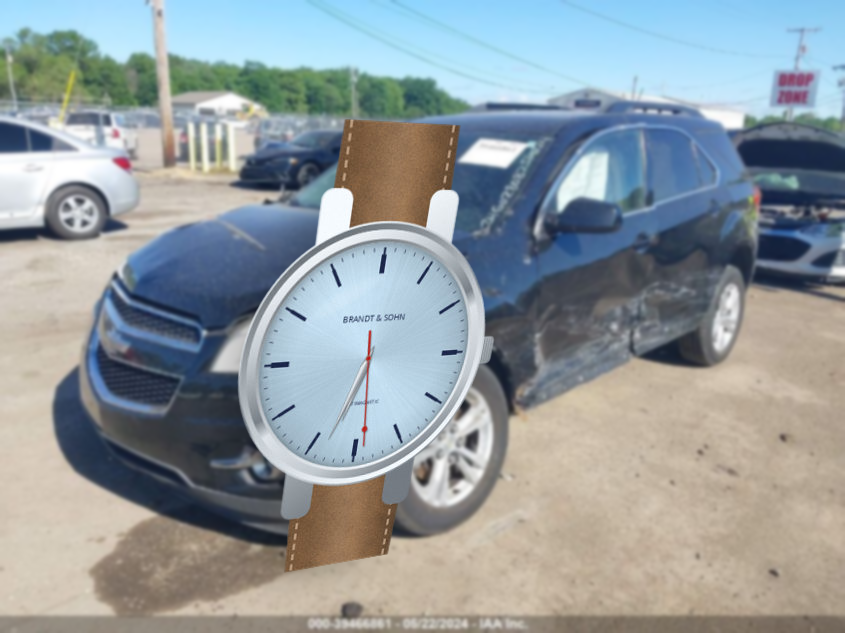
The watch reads 6 h 33 min 29 s
